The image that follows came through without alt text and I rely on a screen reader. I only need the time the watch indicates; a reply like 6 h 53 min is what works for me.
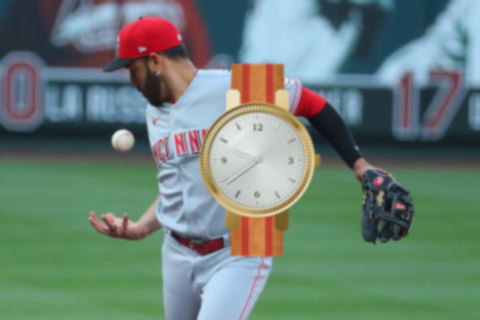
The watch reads 9 h 39 min
